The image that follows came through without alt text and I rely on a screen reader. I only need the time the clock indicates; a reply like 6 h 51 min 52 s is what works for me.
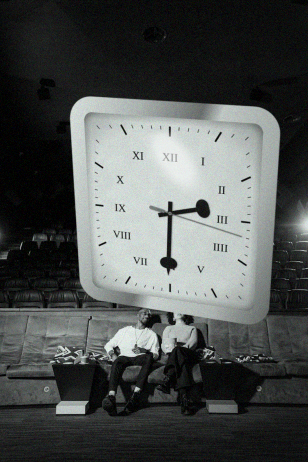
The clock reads 2 h 30 min 17 s
